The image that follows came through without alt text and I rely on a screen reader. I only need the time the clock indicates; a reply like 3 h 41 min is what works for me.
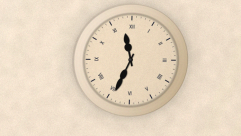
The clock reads 11 h 34 min
